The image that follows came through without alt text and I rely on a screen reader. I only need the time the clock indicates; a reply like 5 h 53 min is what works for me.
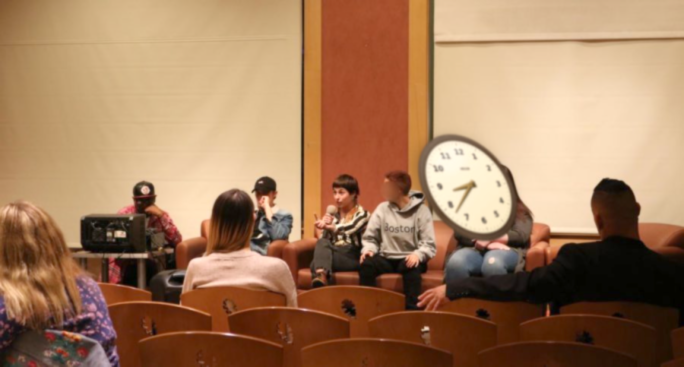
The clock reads 8 h 38 min
